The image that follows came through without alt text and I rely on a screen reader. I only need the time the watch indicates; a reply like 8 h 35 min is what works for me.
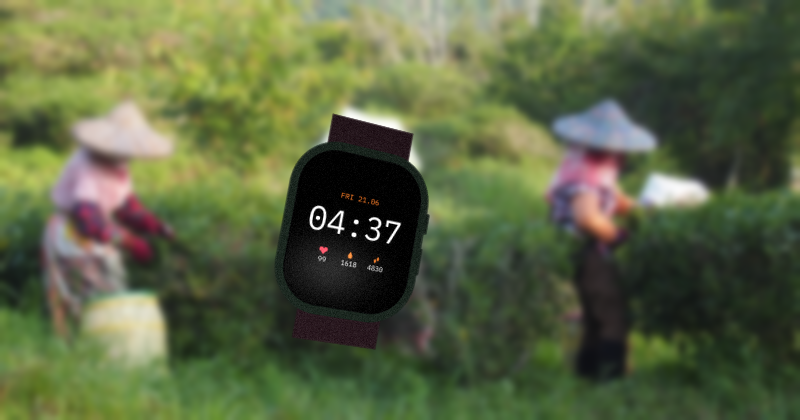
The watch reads 4 h 37 min
